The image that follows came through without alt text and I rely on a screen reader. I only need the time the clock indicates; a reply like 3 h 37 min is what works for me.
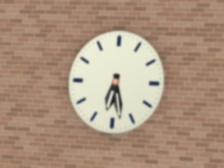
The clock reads 6 h 28 min
